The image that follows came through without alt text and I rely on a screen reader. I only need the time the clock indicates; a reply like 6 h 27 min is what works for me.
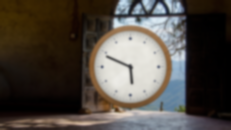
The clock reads 5 h 49 min
